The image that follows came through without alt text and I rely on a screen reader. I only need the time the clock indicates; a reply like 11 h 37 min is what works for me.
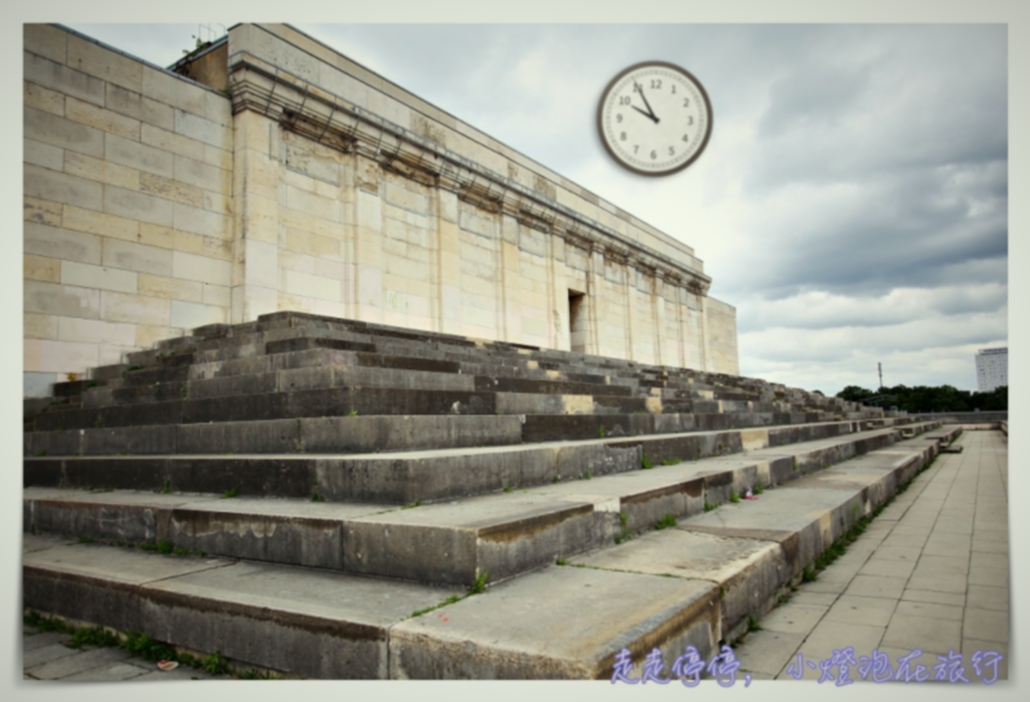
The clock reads 9 h 55 min
